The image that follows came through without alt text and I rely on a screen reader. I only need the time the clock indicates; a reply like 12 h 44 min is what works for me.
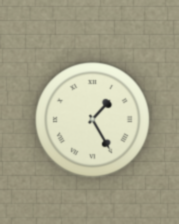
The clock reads 1 h 25 min
